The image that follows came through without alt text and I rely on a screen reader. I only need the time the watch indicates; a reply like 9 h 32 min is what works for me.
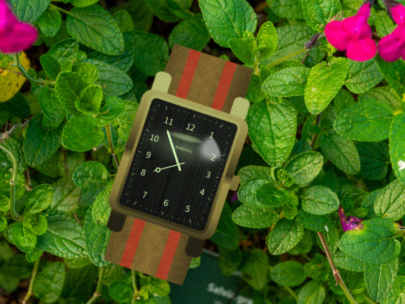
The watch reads 7 h 54 min
